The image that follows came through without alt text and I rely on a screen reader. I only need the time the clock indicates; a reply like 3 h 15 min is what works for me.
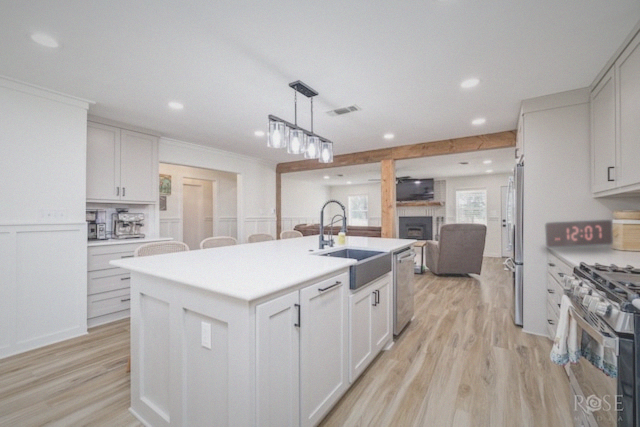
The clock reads 12 h 07 min
